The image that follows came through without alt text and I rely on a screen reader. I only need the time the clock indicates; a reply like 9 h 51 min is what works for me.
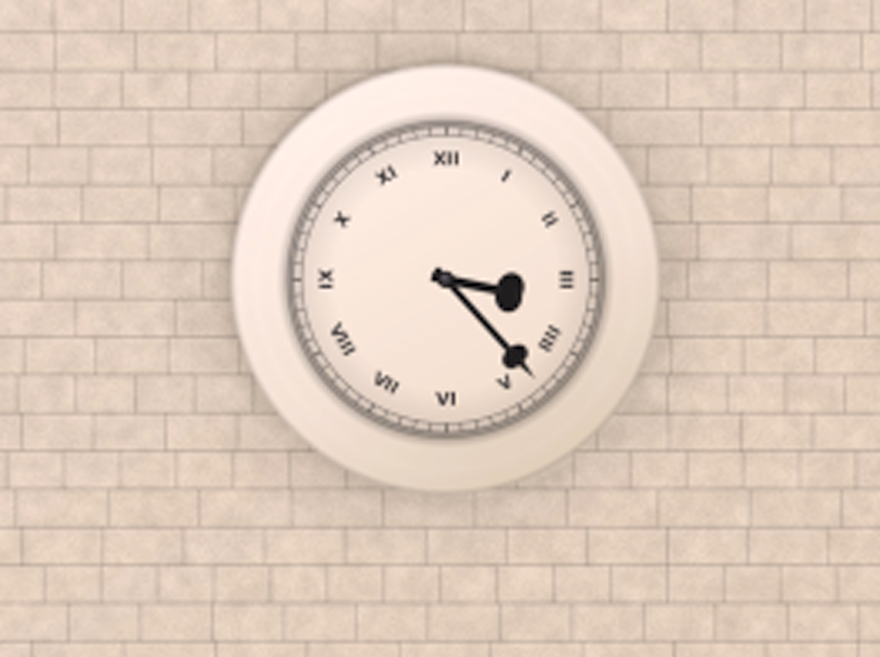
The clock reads 3 h 23 min
